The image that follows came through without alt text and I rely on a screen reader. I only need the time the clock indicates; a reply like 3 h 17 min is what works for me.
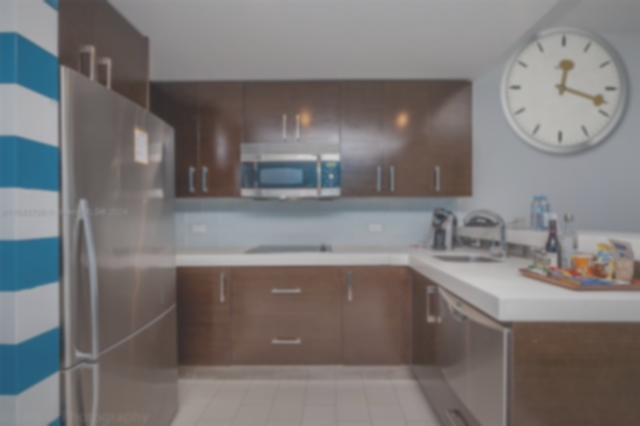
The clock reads 12 h 18 min
